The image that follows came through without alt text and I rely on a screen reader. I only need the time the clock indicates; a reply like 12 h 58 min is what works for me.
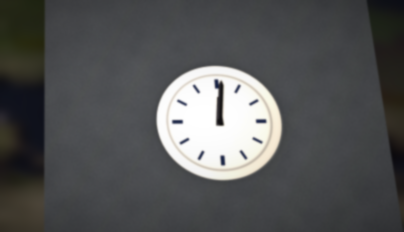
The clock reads 12 h 01 min
